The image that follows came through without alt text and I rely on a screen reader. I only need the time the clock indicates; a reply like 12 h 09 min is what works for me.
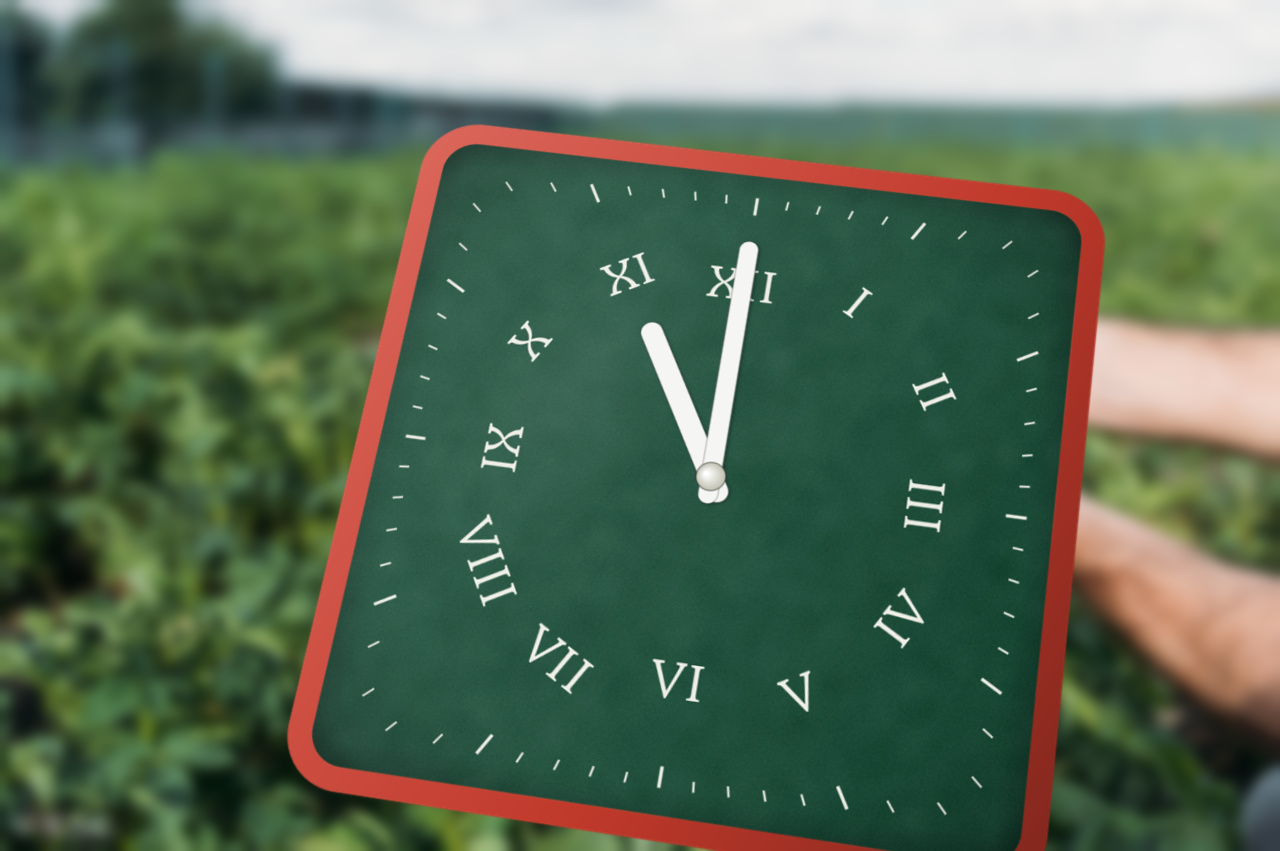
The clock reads 11 h 00 min
